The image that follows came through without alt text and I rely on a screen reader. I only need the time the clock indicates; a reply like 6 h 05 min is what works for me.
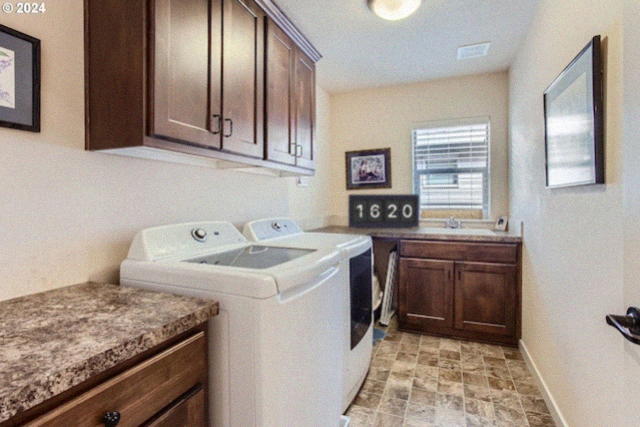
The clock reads 16 h 20 min
